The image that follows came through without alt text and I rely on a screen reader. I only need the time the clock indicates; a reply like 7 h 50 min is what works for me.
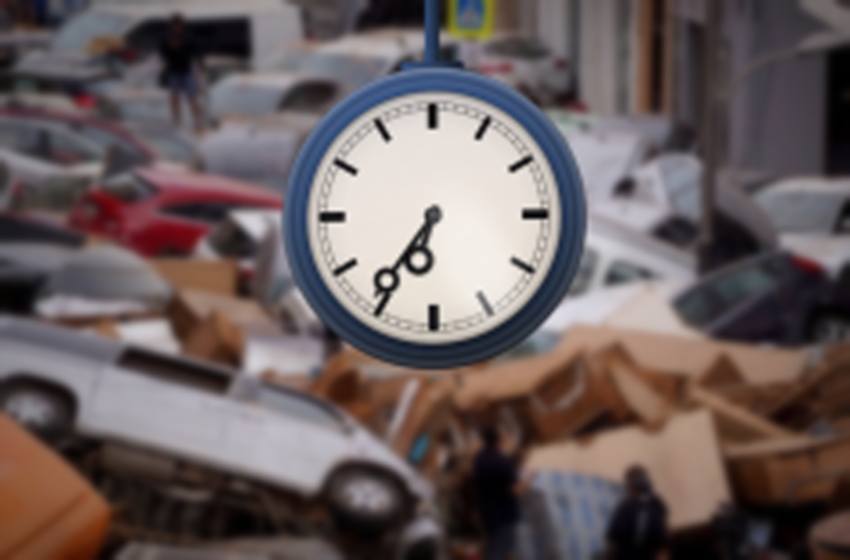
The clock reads 6 h 36 min
